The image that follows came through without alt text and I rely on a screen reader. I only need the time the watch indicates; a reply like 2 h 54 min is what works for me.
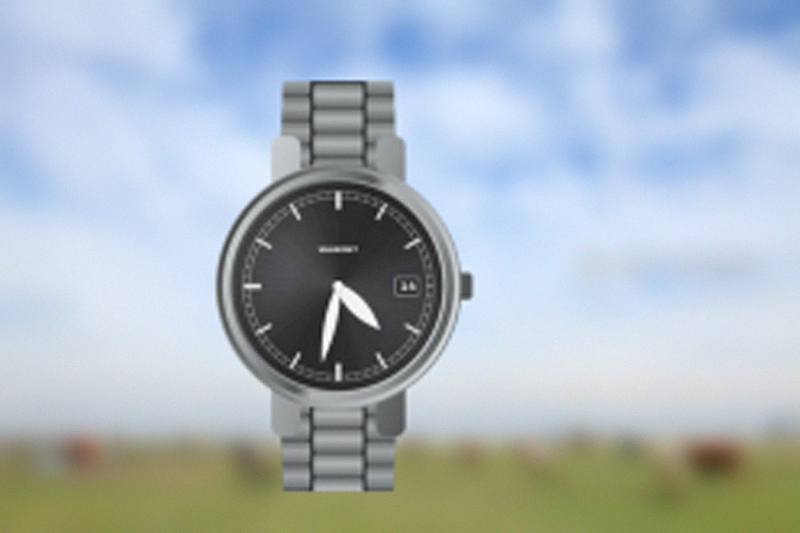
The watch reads 4 h 32 min
